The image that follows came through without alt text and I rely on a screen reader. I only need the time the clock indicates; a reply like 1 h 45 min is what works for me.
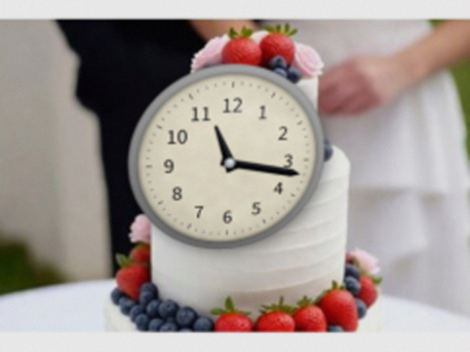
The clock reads 11 h 17 min
